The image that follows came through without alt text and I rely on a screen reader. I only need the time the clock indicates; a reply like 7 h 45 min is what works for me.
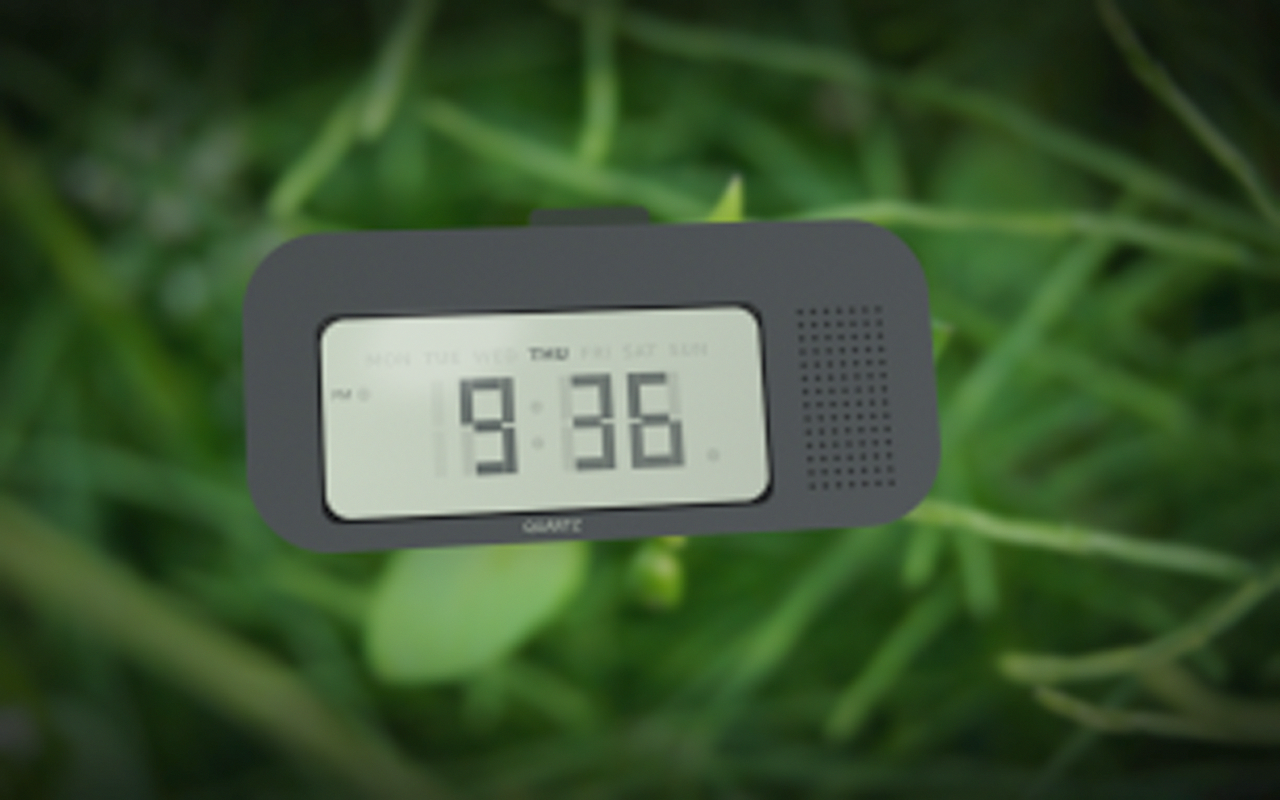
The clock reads 9 h 36 min
